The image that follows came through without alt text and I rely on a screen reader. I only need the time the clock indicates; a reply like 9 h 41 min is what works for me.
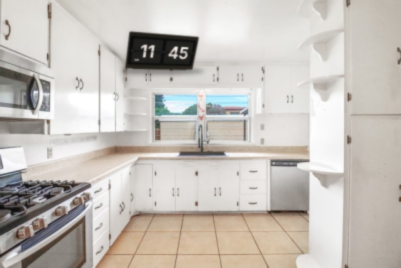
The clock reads 11 h 45 min
